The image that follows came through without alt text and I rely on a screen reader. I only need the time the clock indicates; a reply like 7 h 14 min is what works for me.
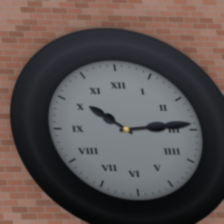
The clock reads 10 h 14 min
